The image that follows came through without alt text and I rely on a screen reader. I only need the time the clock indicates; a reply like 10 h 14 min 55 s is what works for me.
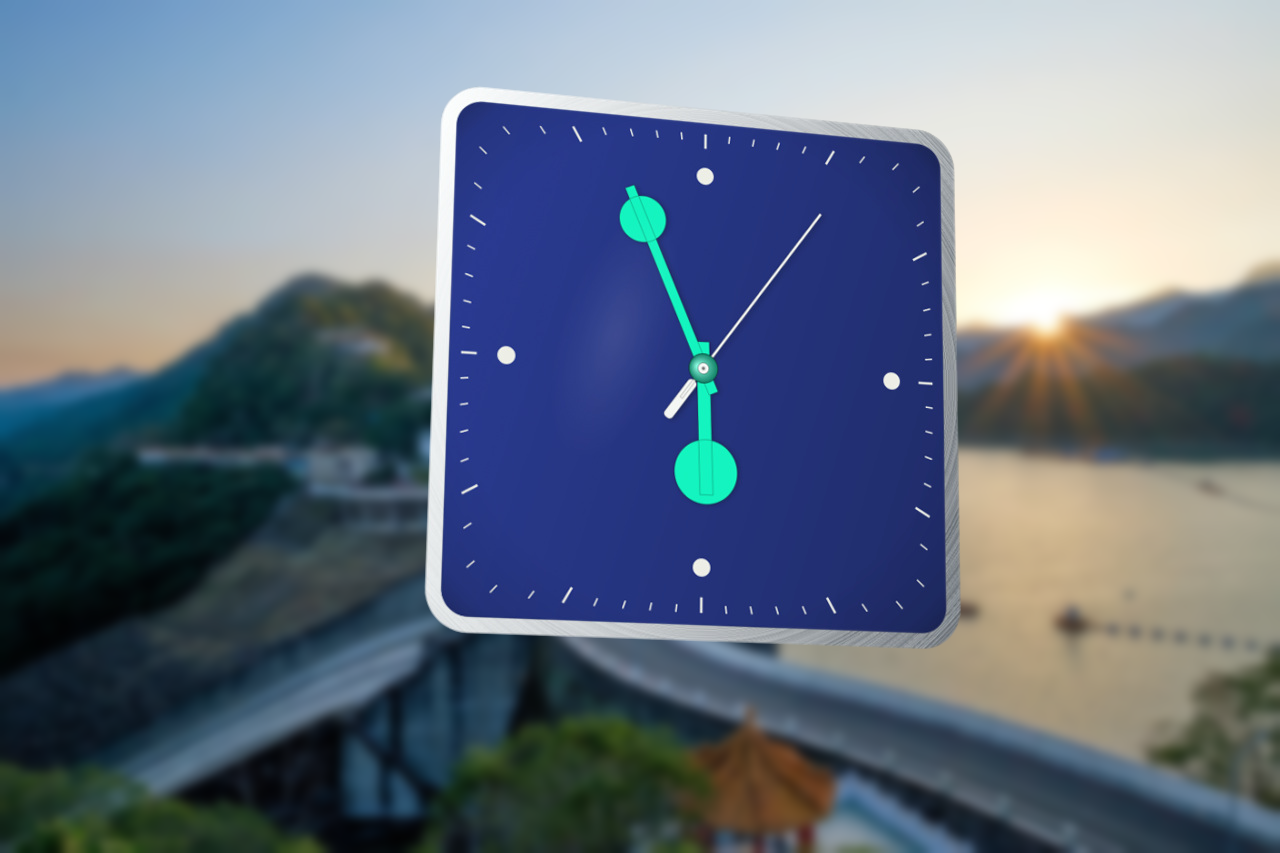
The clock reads 5 h 56 min 06 s
